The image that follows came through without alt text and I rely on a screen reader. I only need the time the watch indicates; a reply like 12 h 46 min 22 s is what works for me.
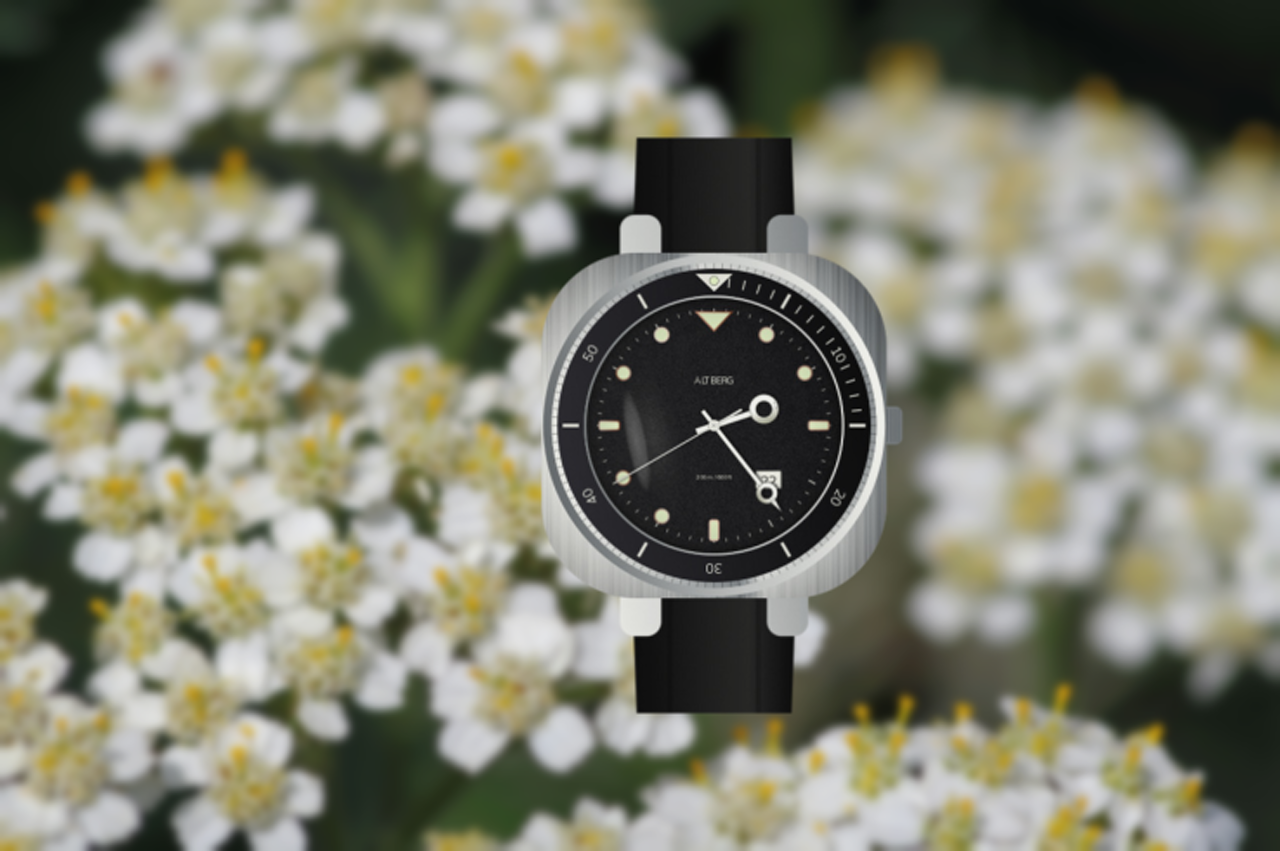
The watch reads 2 h 23 min 40 s
